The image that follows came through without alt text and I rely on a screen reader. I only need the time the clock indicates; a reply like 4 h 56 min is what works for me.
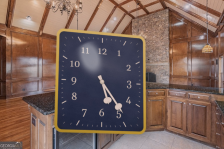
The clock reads 5 h 24 min
